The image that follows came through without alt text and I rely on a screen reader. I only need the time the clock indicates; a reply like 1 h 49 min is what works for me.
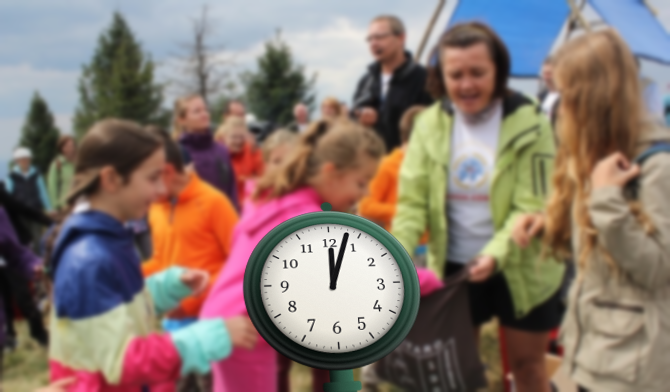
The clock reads 12 h 03 min
